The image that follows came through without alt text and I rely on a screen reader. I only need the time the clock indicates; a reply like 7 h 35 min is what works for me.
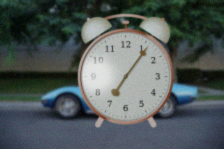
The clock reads 7 h 06 min
